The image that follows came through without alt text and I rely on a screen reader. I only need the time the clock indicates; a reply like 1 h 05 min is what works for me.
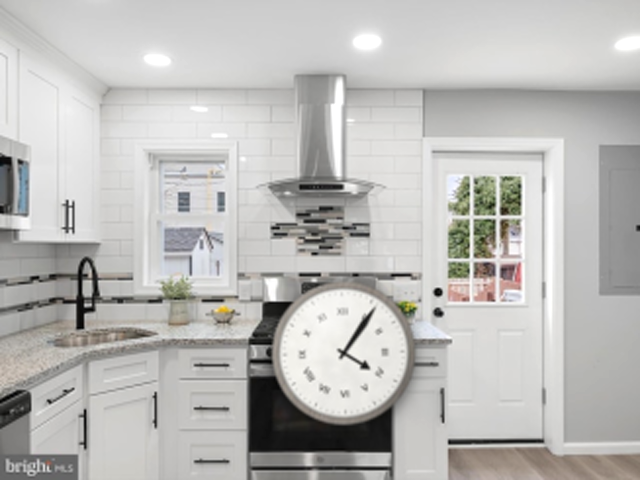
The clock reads 4 h 06 min
